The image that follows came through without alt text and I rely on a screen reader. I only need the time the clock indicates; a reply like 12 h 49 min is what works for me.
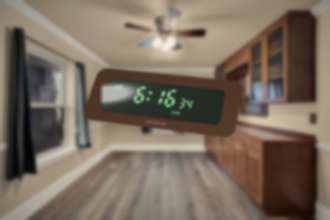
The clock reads 6 h 16 min
